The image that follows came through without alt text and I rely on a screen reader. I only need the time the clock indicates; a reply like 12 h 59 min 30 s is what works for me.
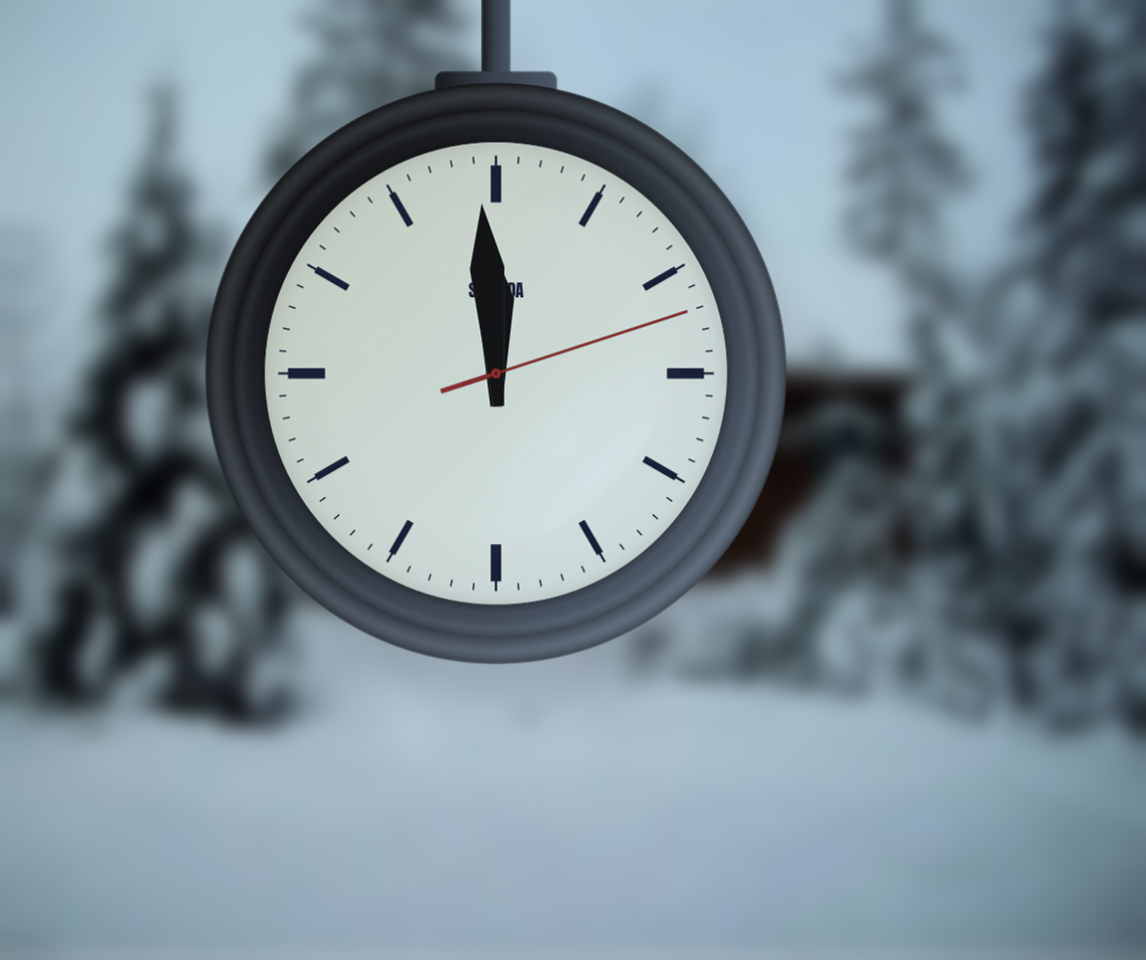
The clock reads 11 h 59 min 12 s
